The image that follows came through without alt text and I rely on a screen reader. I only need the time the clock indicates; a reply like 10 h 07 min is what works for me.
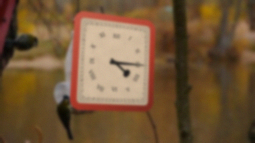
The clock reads 4 h 15 min
